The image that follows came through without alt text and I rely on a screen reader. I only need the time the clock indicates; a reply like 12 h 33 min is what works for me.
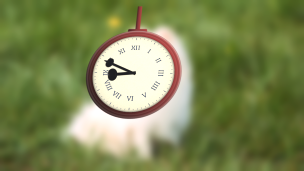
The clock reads 8 h 49 min
